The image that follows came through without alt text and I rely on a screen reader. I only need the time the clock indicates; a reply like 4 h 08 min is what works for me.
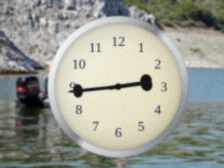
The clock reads 2 h 44 min
